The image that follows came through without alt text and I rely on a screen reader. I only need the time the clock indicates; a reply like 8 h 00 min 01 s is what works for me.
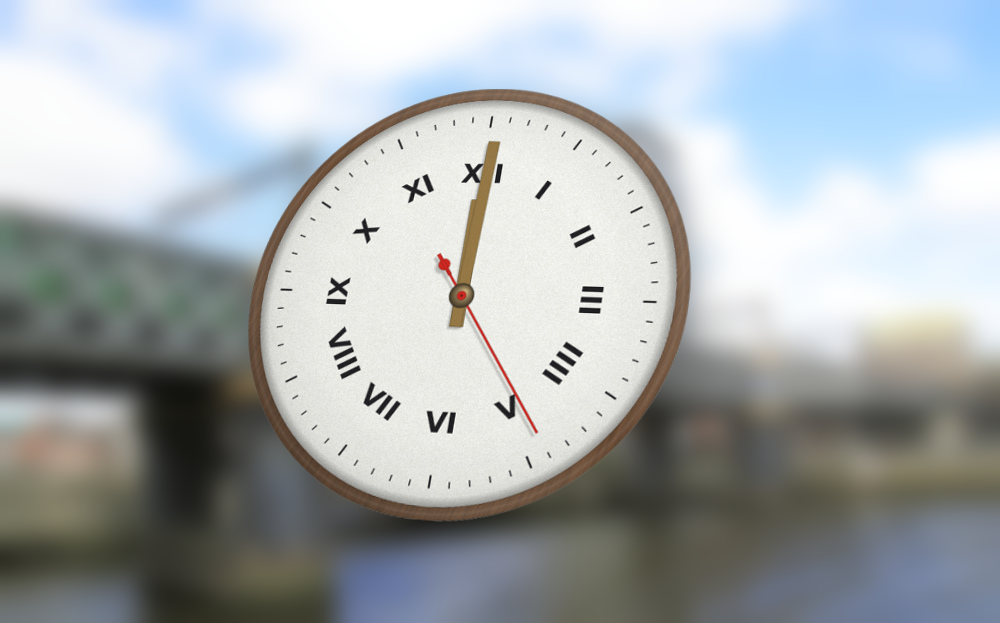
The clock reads 12 h 00 min 24 s
